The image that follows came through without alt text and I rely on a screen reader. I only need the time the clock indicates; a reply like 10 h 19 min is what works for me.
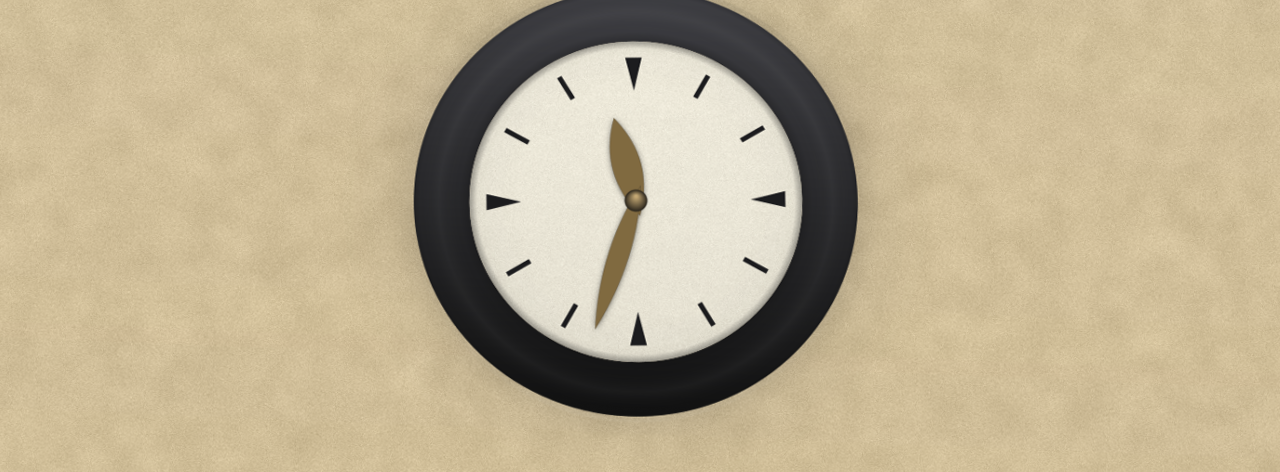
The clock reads 11 h 33 min
